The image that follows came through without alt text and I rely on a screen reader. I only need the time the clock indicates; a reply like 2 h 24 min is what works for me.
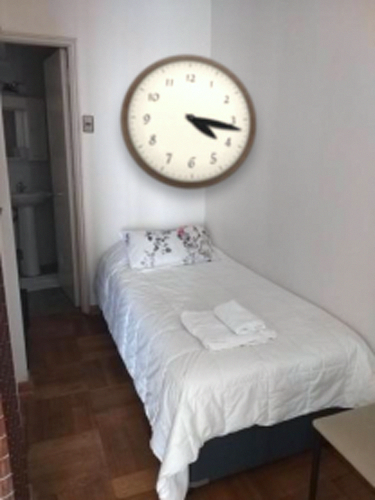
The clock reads 4 h 17 min
